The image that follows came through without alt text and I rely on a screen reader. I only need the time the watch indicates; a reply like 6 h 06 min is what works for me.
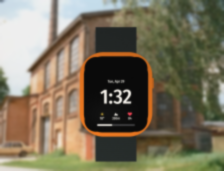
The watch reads 1 h 32 min
